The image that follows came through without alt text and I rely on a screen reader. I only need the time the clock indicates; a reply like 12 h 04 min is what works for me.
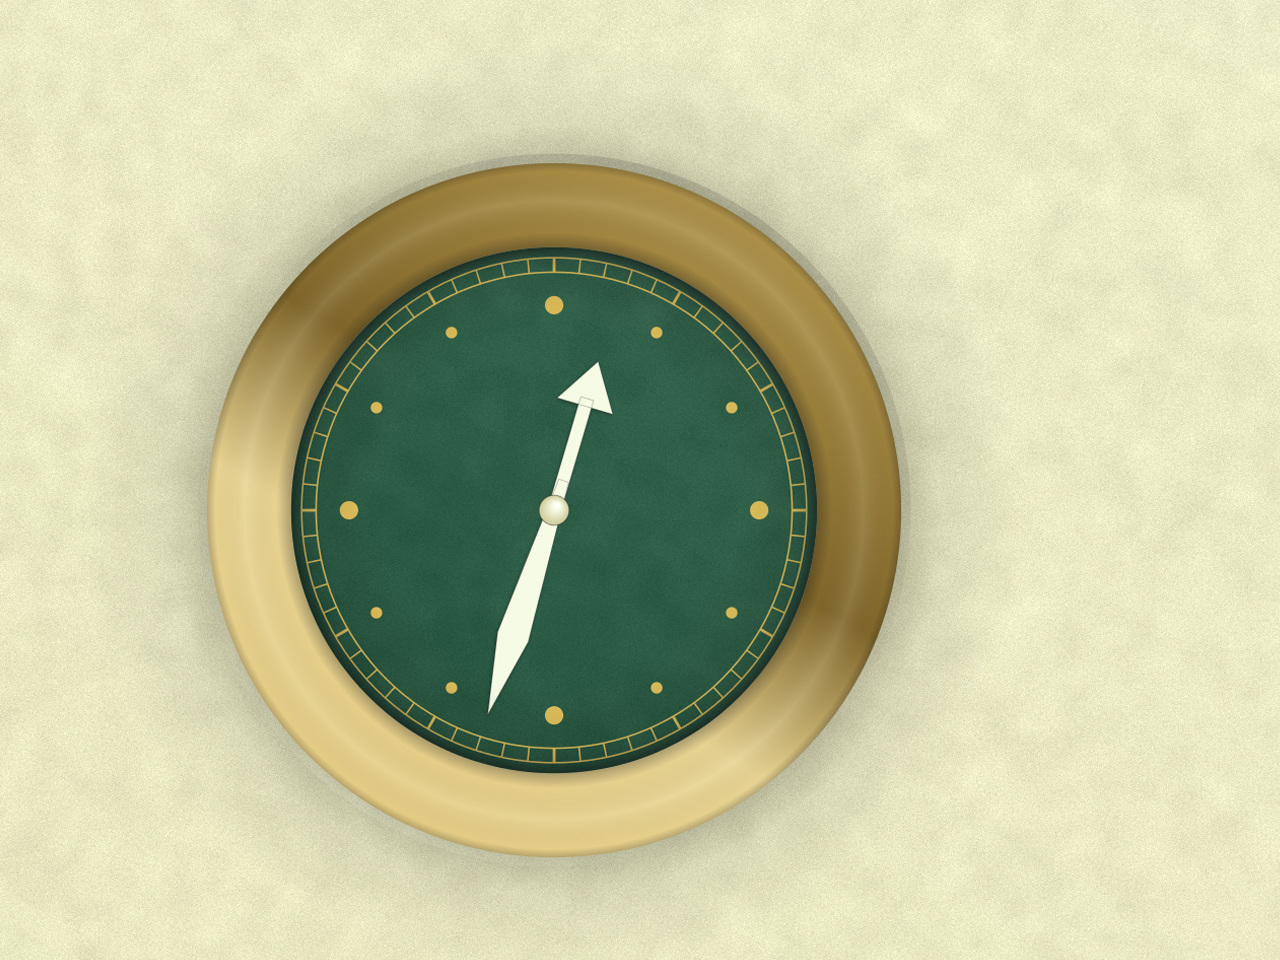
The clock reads 12 h 33 min
